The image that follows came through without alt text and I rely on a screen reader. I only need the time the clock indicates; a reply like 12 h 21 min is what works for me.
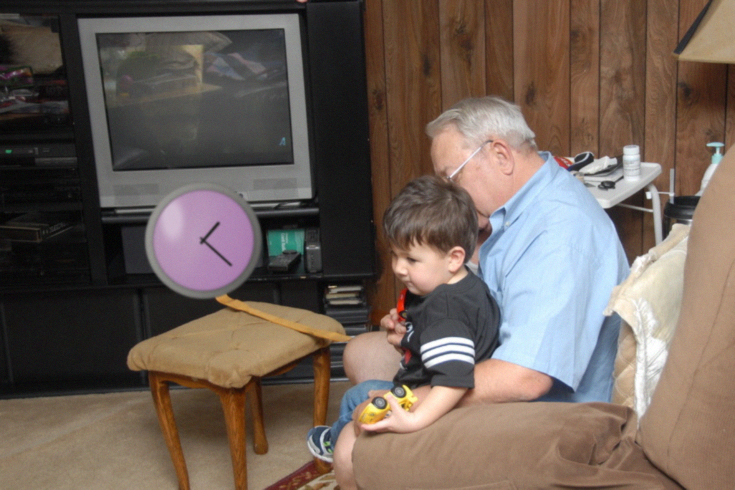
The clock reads 1 h 22 min
